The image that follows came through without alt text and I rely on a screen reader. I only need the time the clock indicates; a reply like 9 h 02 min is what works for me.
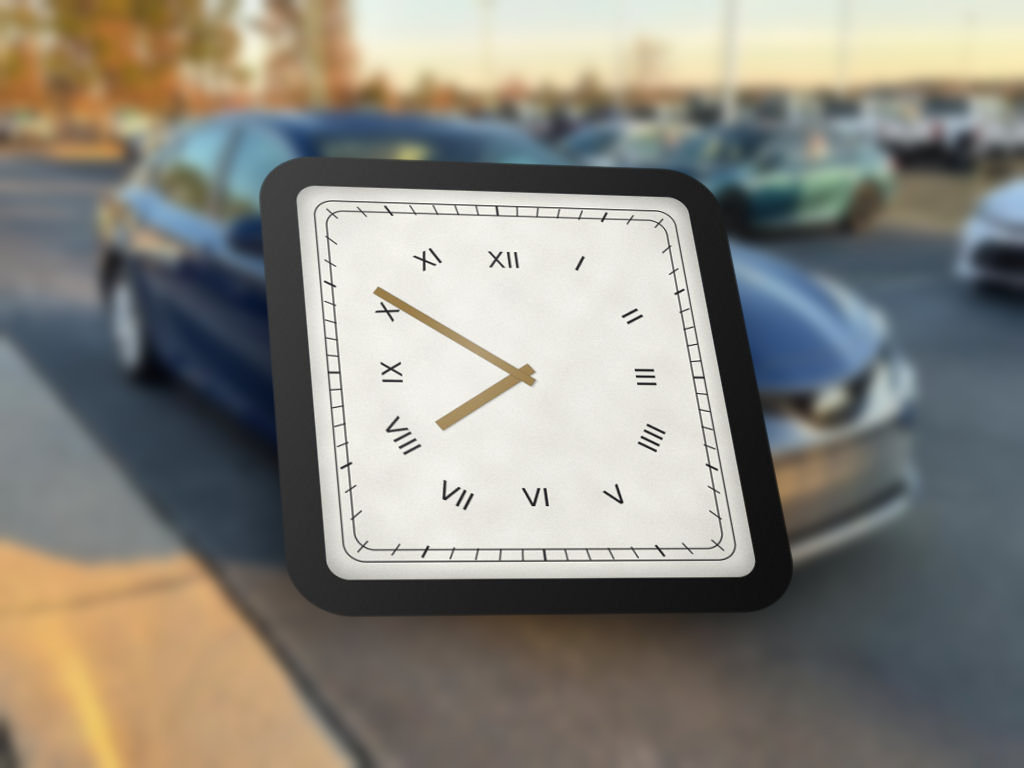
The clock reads 7 h 51 min
